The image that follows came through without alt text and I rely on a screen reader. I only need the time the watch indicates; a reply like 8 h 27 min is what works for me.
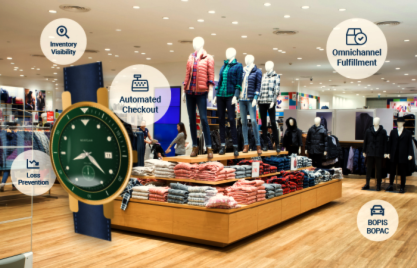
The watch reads 8 h 22 min
